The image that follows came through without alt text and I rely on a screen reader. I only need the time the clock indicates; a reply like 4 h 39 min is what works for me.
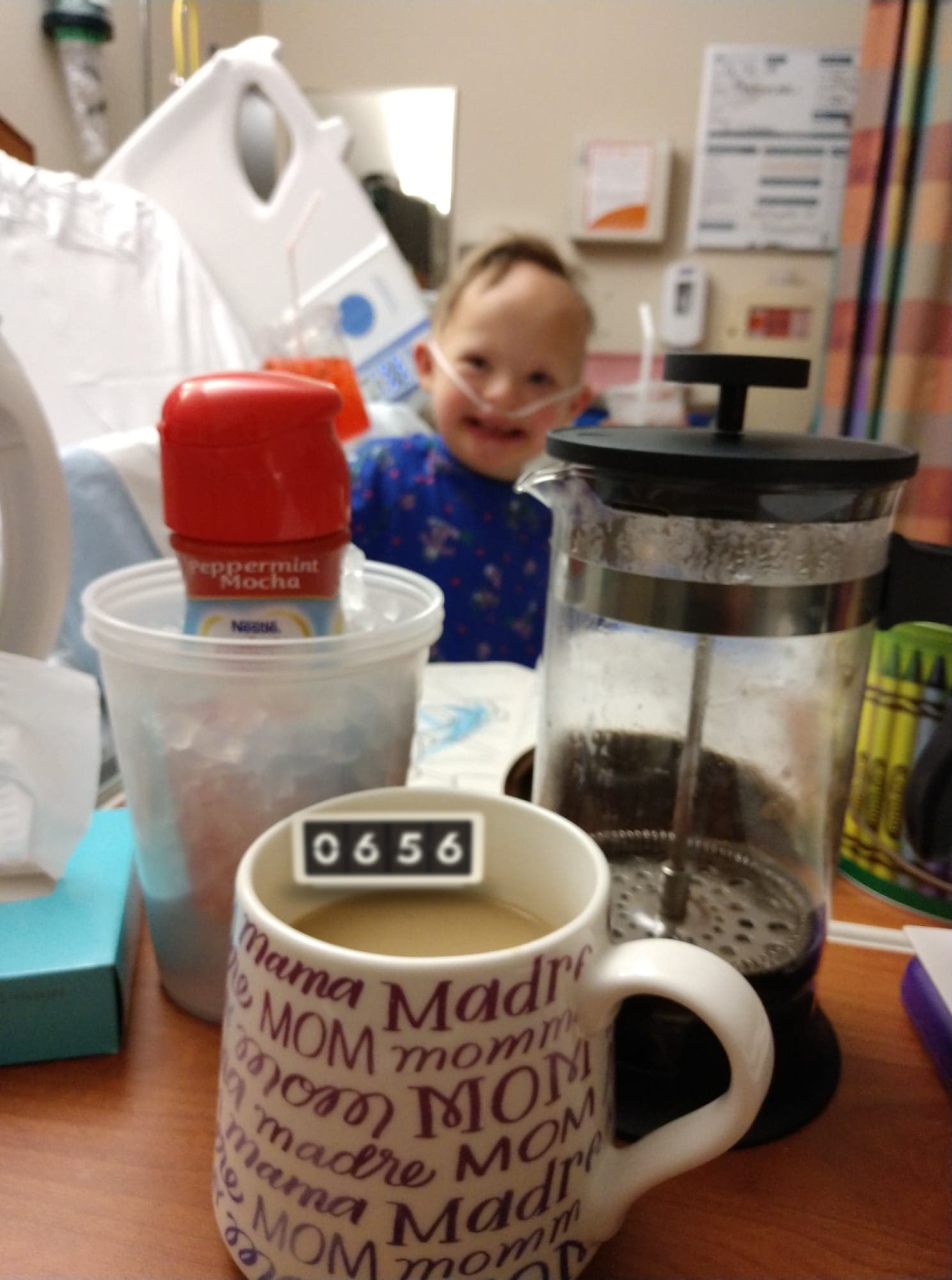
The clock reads 6 h 56 min
